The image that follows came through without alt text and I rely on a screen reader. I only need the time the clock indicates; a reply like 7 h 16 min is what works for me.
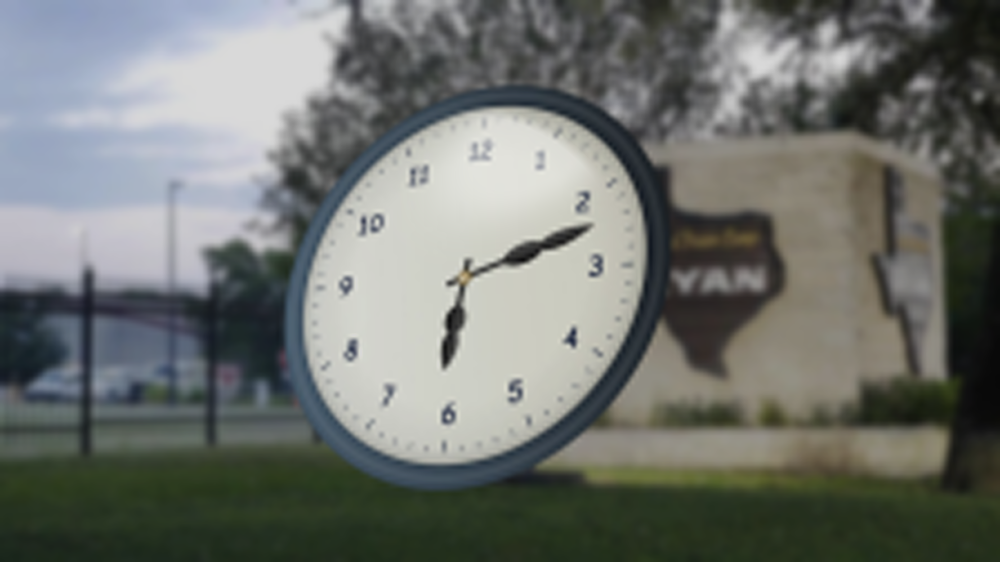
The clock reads 6 h 12 min
